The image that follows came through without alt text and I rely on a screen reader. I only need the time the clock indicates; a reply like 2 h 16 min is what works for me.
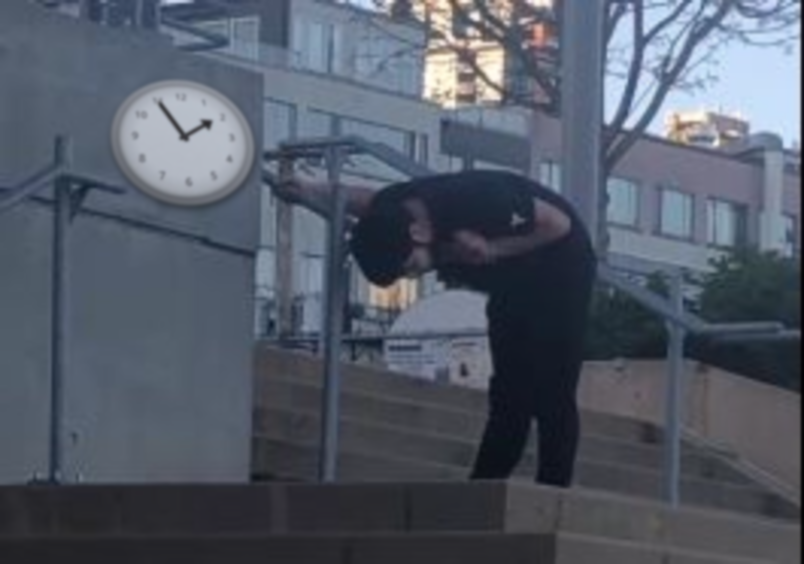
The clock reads 1 h 55 min
